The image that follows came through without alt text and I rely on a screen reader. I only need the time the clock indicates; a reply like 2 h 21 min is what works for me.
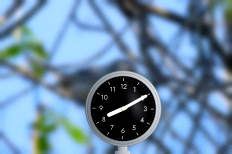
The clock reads 8 h 10 min
